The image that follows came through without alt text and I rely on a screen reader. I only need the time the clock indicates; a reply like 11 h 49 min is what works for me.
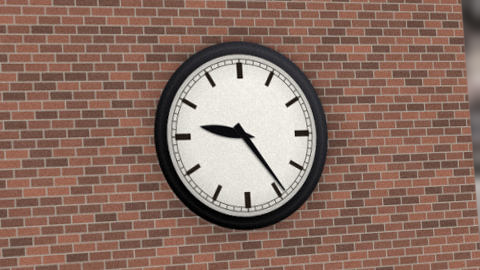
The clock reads 9 h 24 min
